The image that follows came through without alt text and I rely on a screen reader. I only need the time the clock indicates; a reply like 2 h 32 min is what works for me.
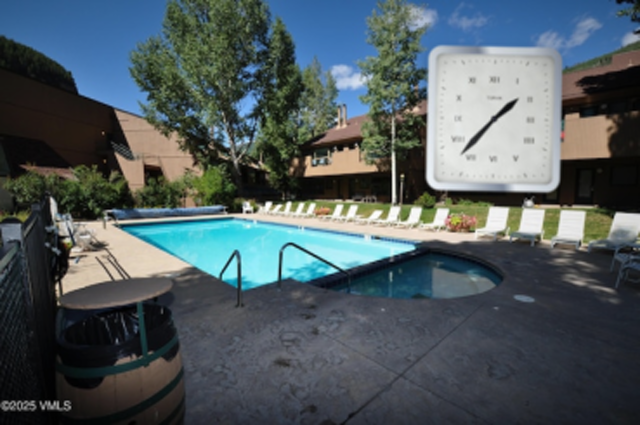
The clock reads 1 h 37 min
